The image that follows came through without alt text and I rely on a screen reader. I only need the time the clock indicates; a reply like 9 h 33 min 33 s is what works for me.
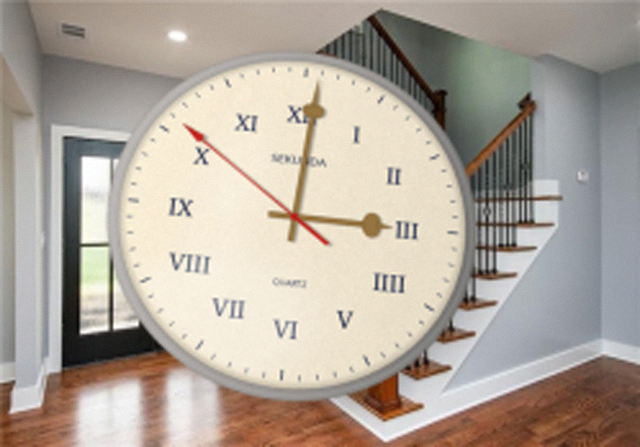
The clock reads 3 h 00 min 51 s
